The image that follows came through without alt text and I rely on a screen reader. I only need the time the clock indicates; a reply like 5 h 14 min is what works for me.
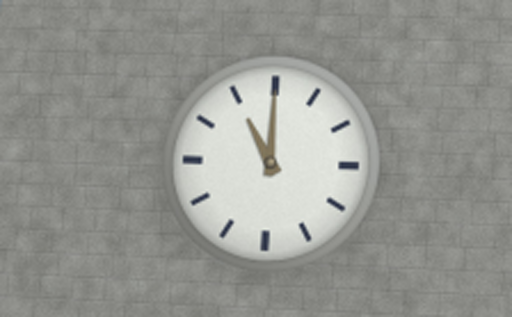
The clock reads 11 h 00 min
